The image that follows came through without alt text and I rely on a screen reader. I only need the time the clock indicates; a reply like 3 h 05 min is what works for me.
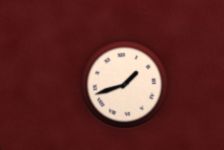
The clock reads 1 h 43 min
